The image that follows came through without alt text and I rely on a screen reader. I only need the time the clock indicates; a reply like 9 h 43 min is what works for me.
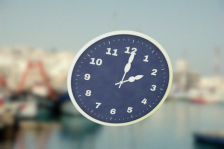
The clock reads 2 h 01 min
